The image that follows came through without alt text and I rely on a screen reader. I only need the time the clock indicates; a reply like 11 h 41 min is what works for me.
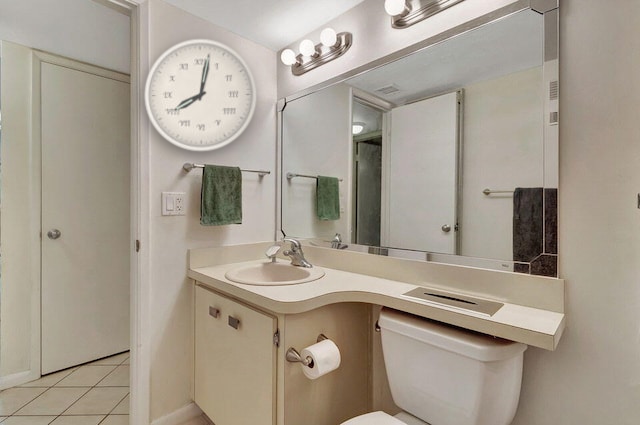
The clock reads 8 h 02 min
